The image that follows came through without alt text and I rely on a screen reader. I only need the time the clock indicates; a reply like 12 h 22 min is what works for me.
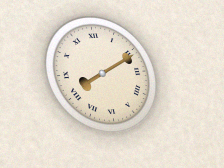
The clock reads 8 h 11 min
